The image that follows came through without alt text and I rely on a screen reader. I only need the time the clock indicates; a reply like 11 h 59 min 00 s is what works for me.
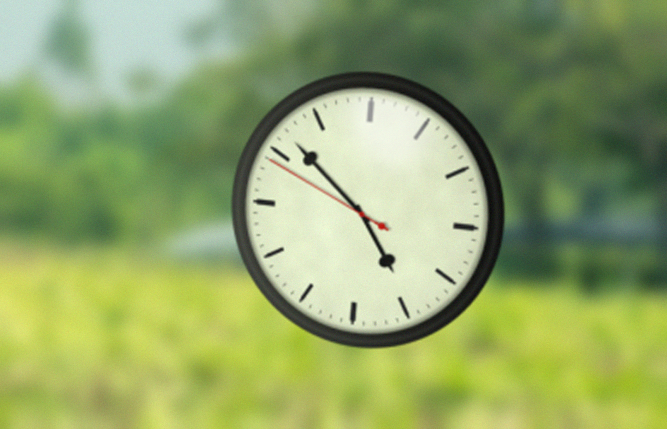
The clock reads 4 h 51 min 49 s
